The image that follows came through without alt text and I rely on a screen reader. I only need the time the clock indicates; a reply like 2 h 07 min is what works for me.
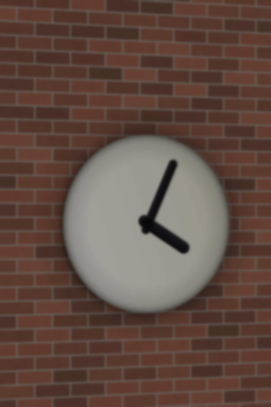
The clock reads 4 h 04 min
